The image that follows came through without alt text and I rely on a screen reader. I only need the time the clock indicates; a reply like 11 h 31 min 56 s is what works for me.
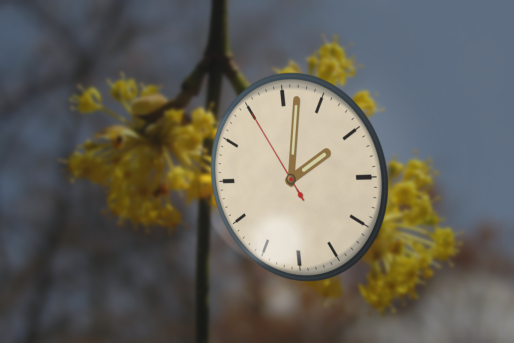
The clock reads 2 h 01 min 55 s
